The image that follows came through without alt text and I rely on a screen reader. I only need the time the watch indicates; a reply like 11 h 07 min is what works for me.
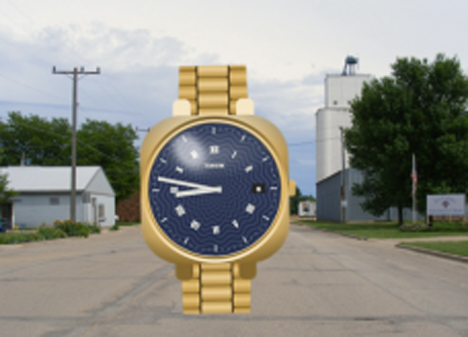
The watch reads 8 h 47 min
